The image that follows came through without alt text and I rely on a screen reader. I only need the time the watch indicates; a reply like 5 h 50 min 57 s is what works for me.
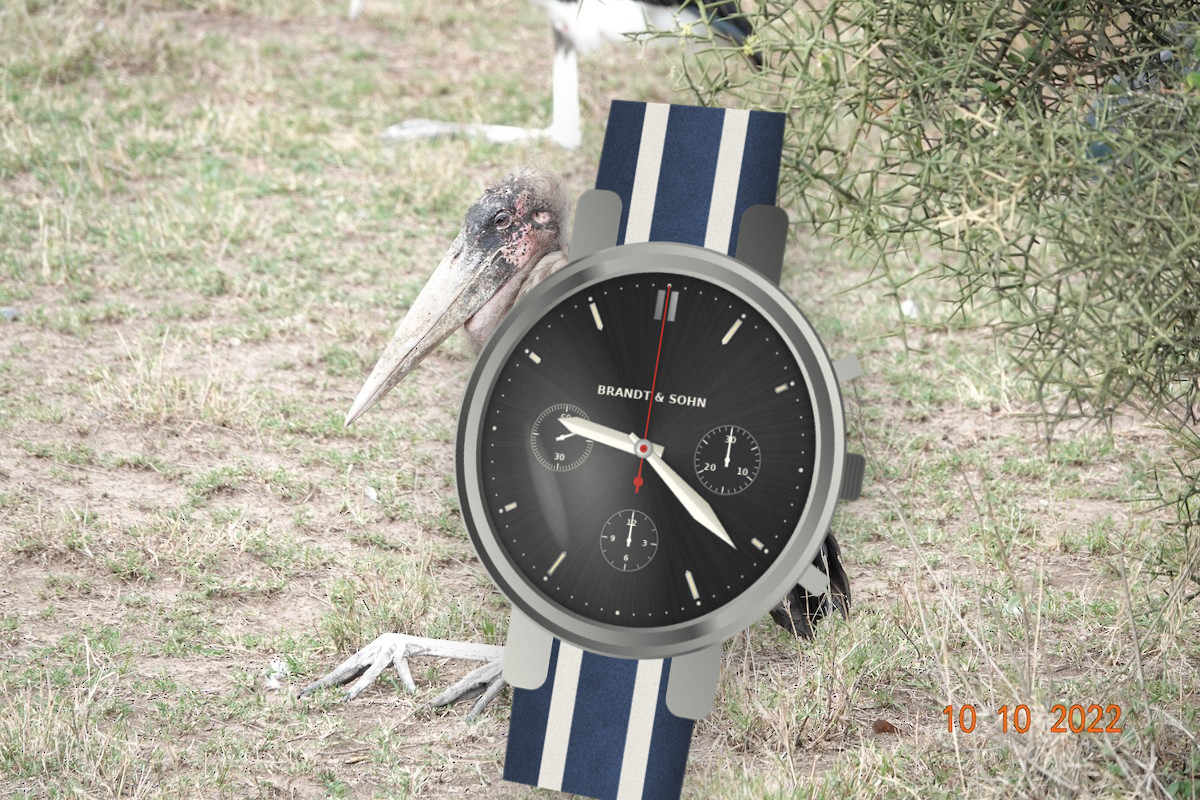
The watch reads 9 h 21 min 11 s
